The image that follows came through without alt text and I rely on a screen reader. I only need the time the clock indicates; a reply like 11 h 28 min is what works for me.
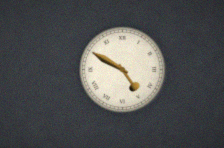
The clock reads 4 h 50 min
